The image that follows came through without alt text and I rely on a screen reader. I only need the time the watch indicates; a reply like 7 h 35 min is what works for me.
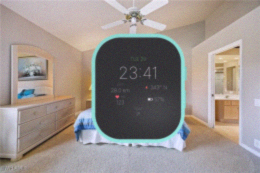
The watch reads 23 h 41 min
